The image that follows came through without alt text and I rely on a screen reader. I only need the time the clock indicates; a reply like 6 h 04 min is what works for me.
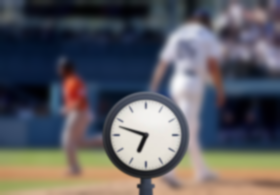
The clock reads 6 h 48 min
